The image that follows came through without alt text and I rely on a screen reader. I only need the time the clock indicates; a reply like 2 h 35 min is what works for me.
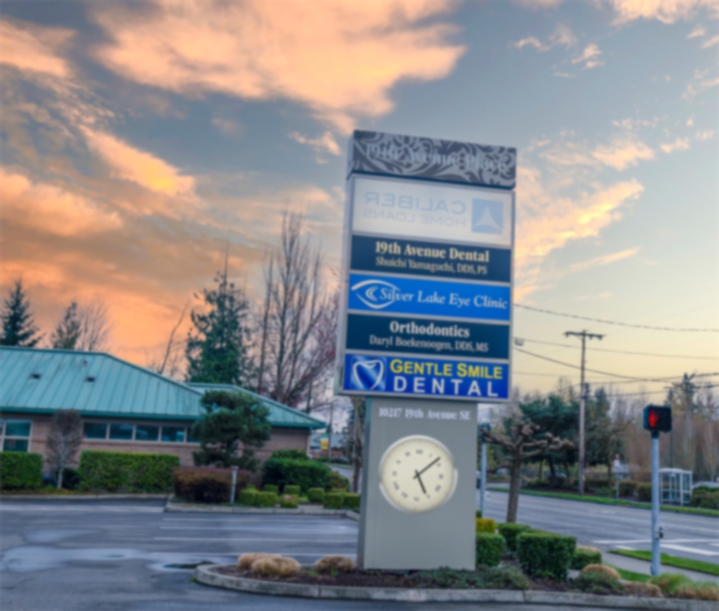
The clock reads 5 h 08 min
